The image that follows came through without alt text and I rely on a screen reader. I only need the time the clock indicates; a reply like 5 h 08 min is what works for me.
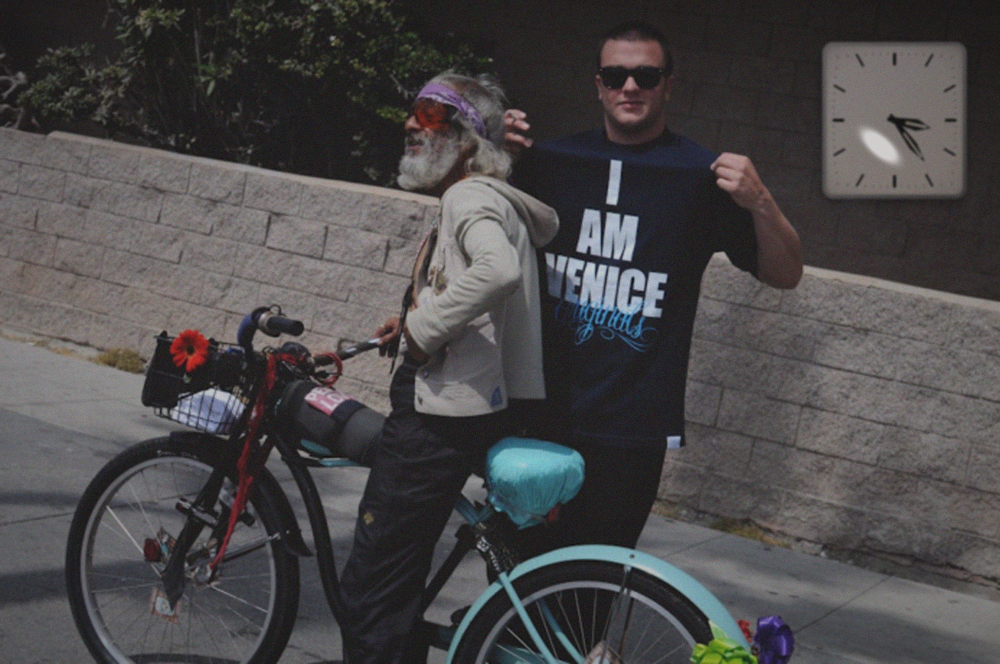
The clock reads 3 h 24 min
